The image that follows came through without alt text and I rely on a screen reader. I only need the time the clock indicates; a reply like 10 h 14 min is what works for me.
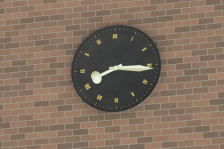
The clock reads 8 h 16 min
